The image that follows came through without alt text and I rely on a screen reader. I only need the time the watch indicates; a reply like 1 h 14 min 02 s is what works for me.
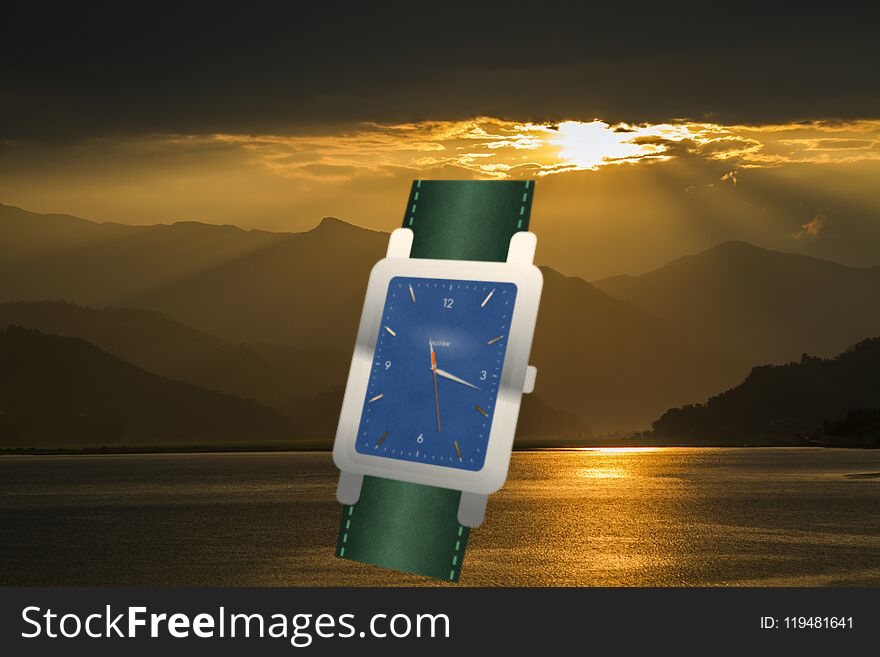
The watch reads 11 h 17 min 27 s
